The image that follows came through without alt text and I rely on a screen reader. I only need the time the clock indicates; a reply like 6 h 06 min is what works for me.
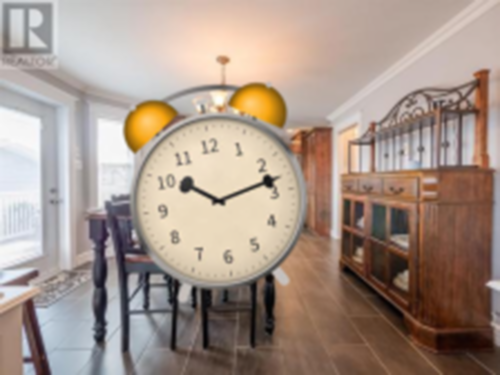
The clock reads 10 h 13 min
